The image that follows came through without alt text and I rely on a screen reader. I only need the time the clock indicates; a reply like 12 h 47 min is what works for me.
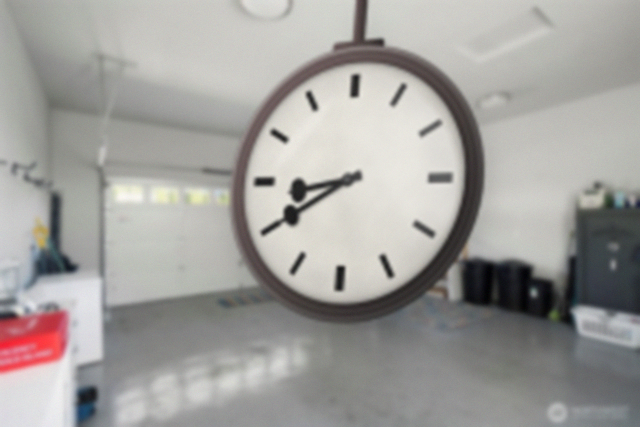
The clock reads 8 h 40 min
